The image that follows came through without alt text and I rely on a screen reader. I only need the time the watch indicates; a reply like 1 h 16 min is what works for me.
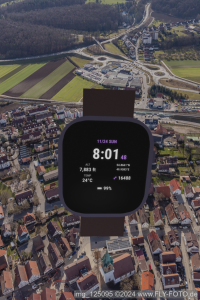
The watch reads 8 h 01 min
